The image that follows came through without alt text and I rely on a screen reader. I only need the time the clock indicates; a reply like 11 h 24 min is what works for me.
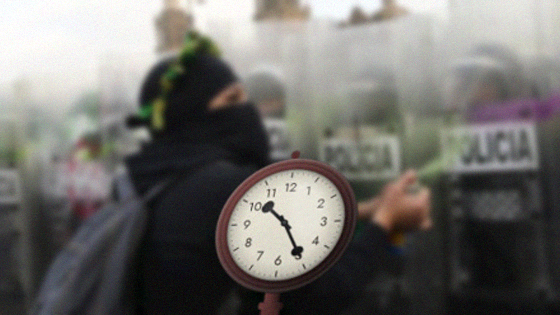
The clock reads 10 h 25 min
